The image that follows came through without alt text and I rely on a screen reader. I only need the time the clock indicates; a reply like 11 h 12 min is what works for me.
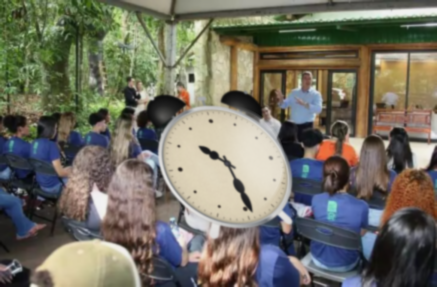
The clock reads 10 h 29 min
